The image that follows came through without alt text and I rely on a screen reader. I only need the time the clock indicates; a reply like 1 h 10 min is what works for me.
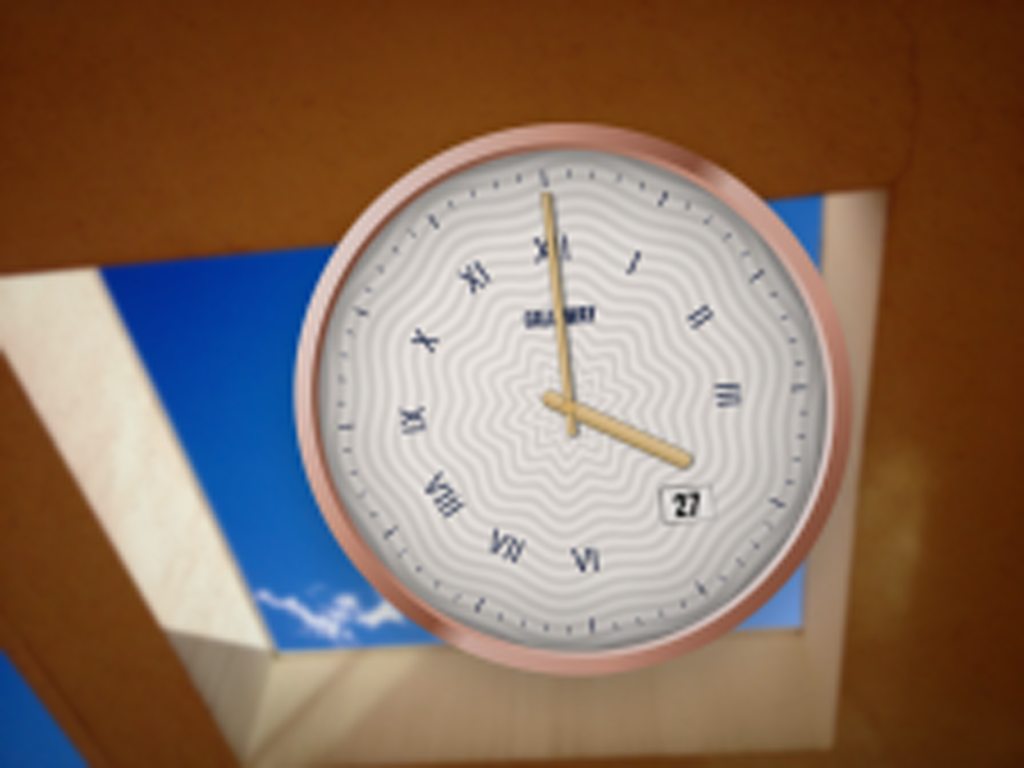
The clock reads 4 h 00 min
